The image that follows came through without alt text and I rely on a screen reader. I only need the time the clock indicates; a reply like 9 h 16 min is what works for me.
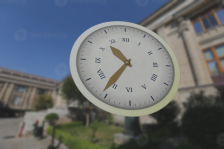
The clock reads 10 h 36 min
